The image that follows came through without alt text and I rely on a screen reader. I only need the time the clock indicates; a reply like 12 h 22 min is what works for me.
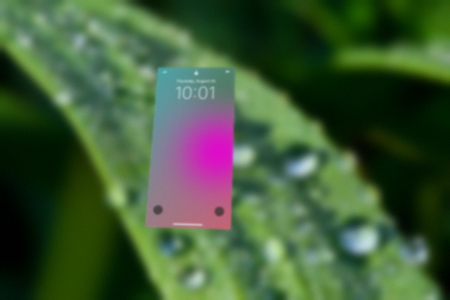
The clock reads 10 h 01 min
